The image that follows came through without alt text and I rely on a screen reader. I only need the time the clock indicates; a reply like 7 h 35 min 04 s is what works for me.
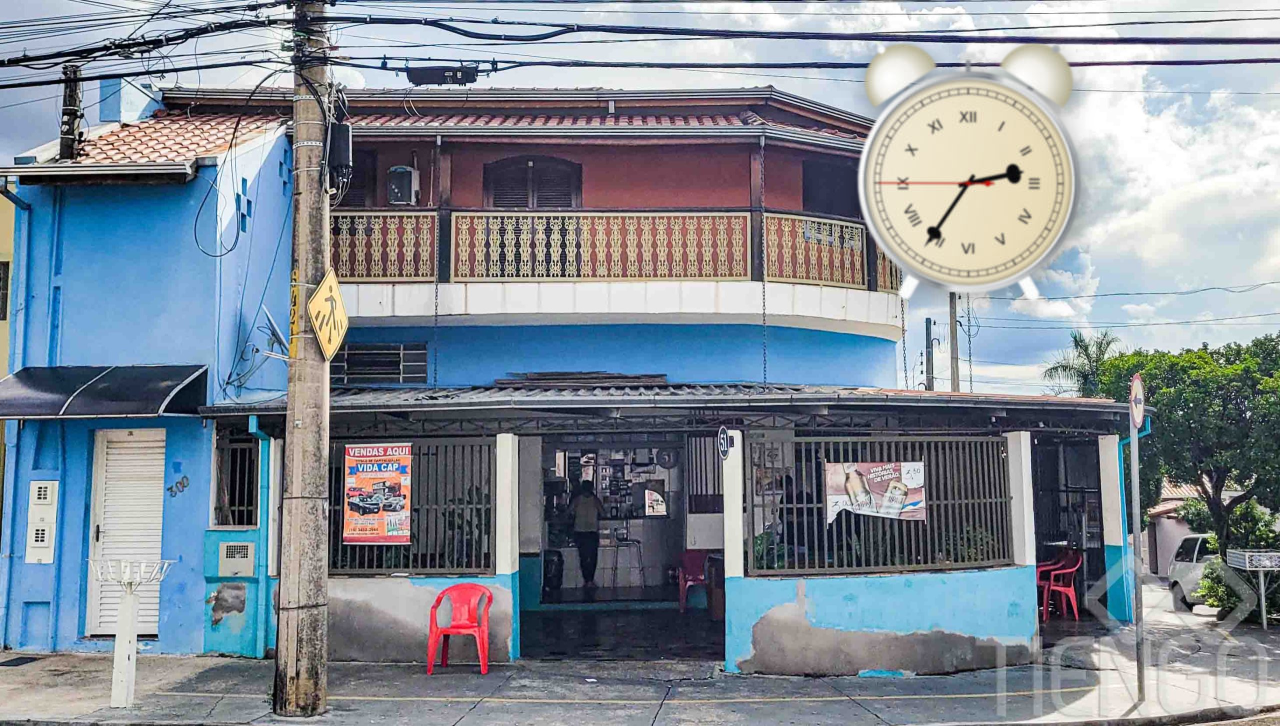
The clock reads 2 h 35 min 45 s
